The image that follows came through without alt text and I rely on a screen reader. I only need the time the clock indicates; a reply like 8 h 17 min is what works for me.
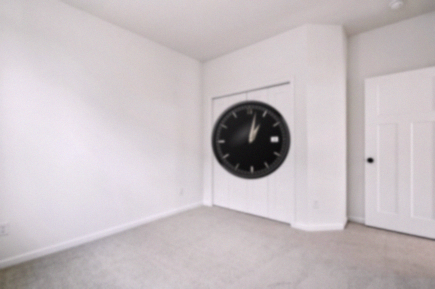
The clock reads 1 h 02 min
